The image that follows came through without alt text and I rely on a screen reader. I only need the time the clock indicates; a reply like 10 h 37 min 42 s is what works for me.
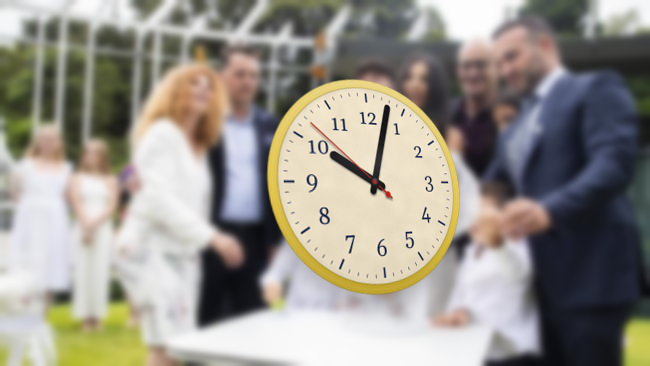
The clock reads 10 h 02 min 52 s
